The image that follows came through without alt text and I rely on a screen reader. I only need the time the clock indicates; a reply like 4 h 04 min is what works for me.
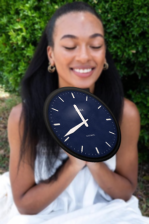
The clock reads 11 h 41 min
